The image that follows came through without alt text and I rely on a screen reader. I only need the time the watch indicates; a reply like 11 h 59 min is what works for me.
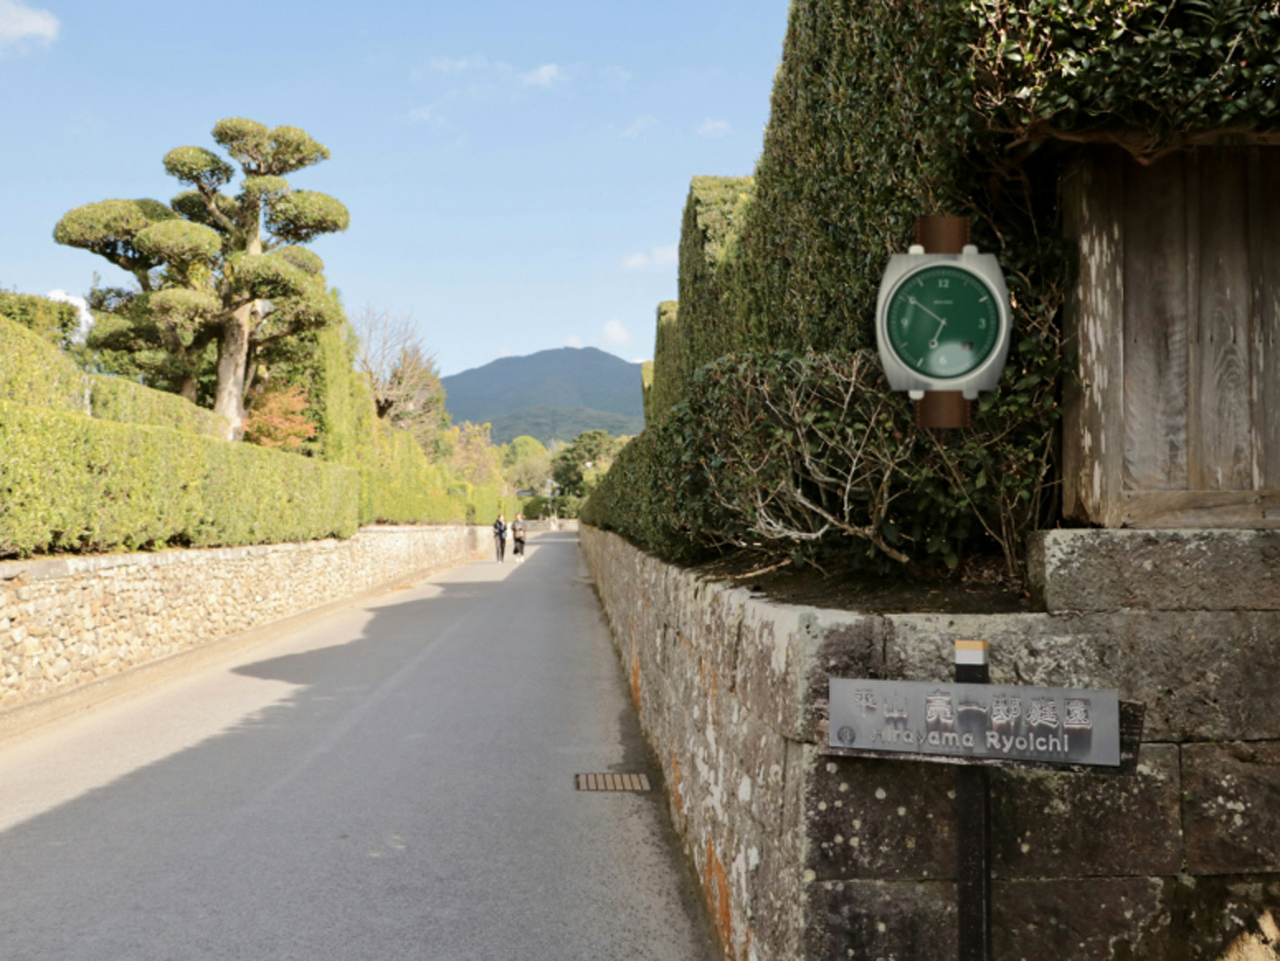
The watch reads 6 h 51 min
